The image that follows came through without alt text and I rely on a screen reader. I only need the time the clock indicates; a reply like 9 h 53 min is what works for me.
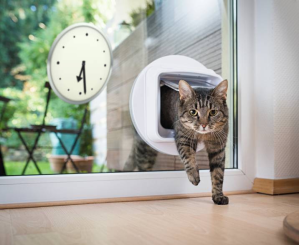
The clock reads 6 h 28 min
